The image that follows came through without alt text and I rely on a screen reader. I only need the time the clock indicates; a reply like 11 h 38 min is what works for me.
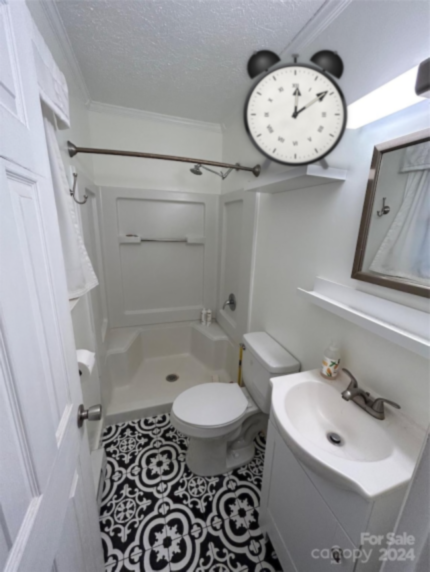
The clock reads 12 h 09 min
